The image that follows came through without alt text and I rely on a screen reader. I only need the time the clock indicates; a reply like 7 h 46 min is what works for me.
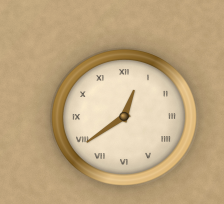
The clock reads 12 h 39 min
